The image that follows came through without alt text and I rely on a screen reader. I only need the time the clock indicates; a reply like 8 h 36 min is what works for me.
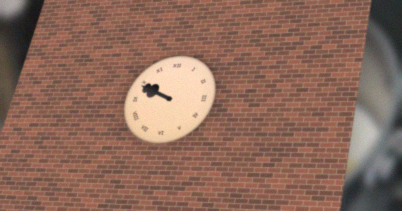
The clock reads 9 h 49 min
